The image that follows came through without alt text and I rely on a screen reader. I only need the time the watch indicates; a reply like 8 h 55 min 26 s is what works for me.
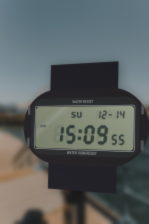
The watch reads 15 h 09 min 55 s
